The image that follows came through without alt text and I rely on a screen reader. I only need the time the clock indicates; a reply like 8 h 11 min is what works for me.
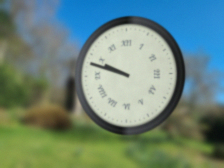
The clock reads 9 h 48 min
